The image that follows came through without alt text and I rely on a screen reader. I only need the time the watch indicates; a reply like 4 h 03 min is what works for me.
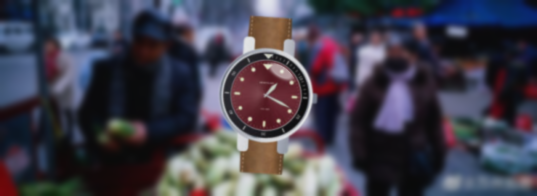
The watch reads 1 h 19 min
